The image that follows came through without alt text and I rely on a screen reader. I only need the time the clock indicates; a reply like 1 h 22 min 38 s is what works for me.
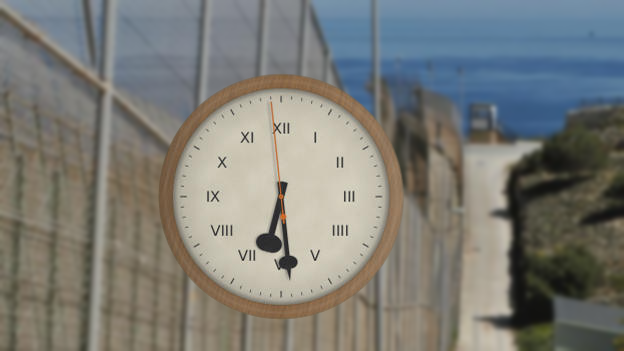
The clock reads 6 h 28 min 59 s
